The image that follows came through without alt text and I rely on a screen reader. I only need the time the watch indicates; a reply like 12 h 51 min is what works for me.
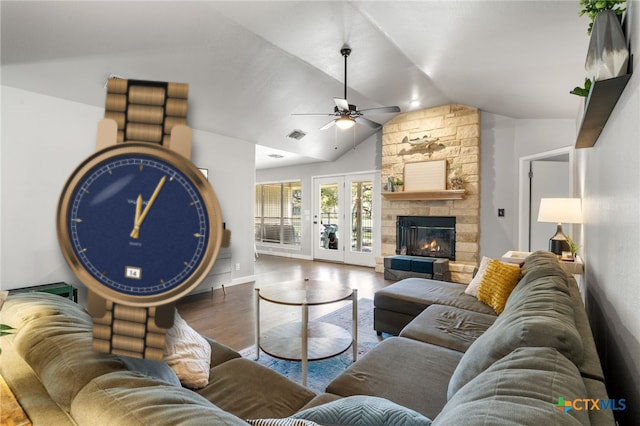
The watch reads 12 h 04 min
